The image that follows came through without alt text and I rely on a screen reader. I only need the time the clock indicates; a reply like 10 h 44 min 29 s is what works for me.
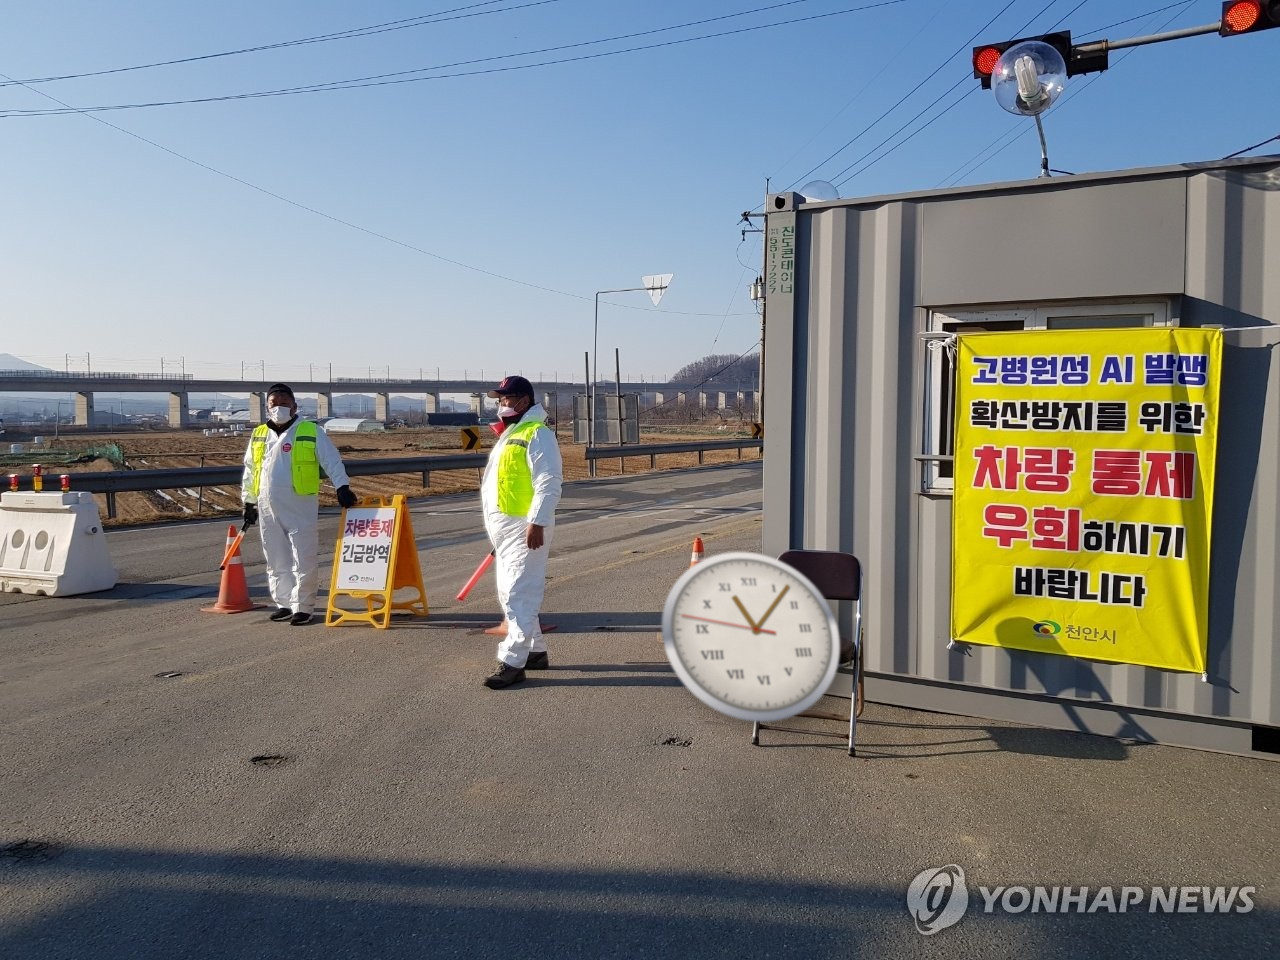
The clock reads 11 h 06 min 47 s
